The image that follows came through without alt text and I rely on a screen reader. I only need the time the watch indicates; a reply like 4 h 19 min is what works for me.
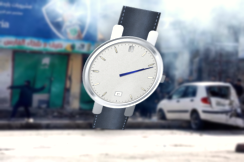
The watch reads 2 h 11 min
